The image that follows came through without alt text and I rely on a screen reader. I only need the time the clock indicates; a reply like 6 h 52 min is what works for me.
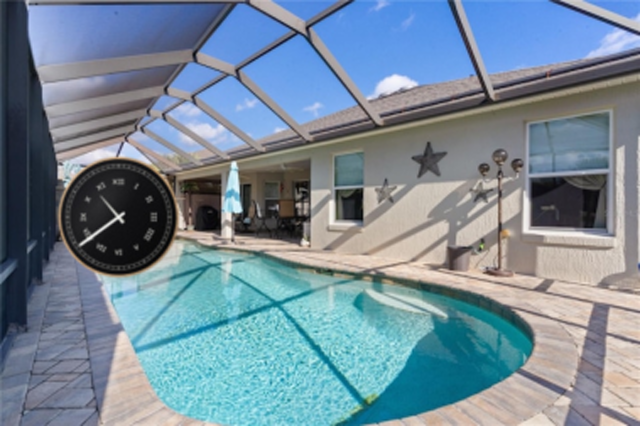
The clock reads 10 h 39 min
